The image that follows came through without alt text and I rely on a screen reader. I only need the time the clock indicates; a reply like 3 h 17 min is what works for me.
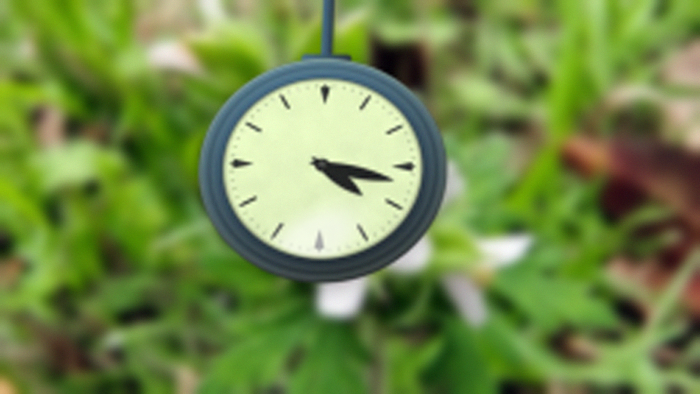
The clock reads 4 h 17 min
